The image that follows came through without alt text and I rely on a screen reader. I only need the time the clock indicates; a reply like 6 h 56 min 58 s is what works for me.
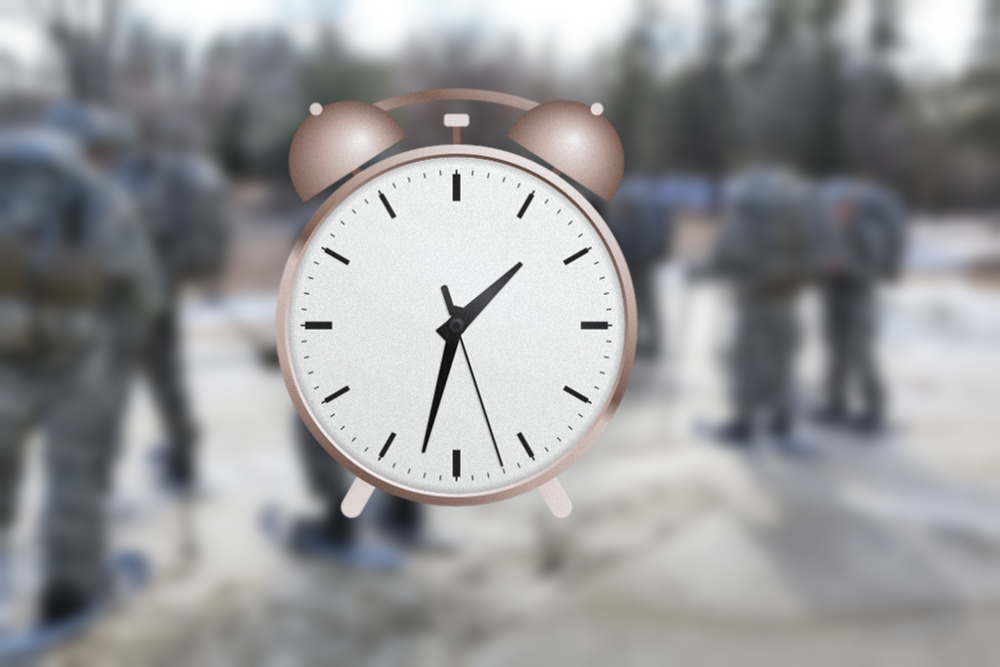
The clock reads 1 h 32 min 27 s
